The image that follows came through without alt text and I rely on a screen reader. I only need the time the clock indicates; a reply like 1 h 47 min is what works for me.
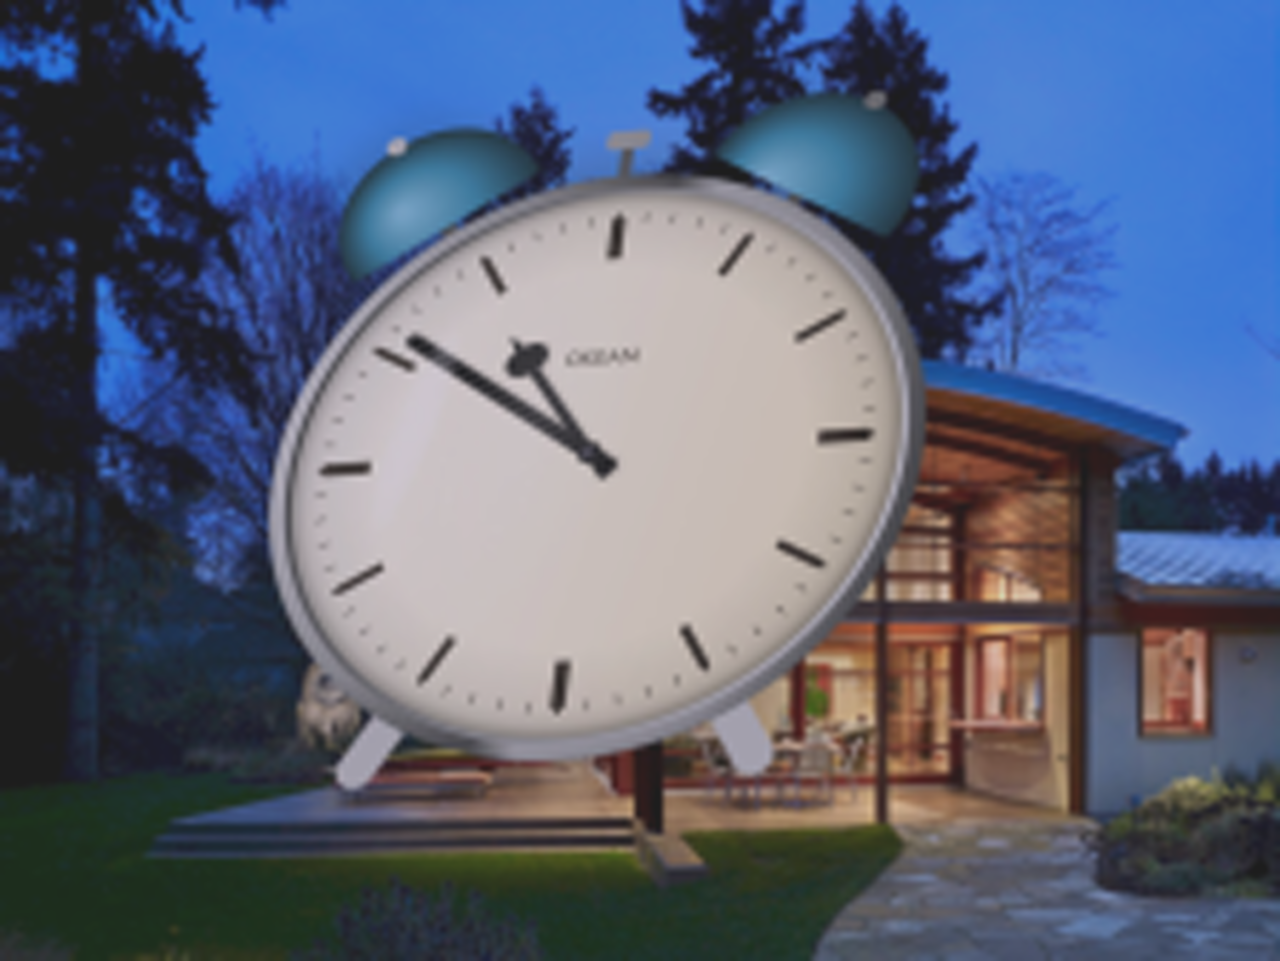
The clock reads 10 h 51 min
